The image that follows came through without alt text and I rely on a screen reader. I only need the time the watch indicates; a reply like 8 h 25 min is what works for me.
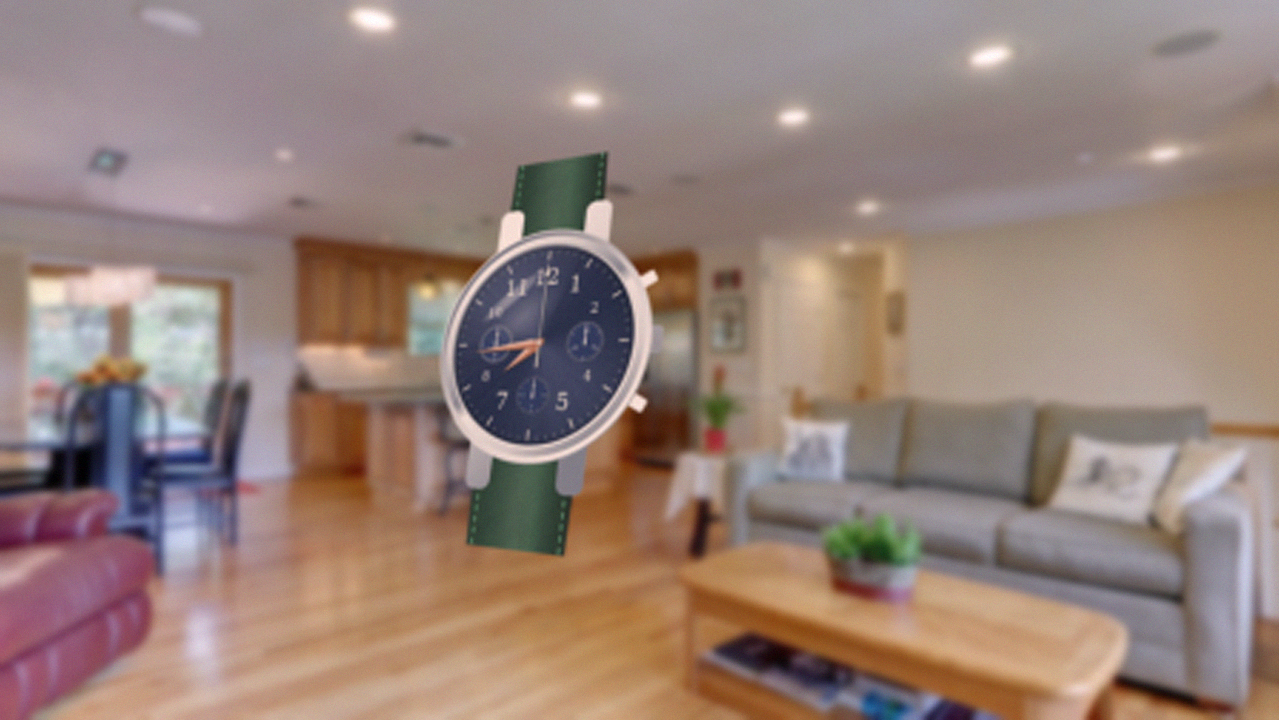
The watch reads 7 h 44 min
